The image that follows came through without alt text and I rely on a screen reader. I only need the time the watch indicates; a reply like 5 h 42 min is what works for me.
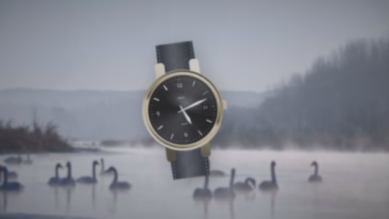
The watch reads 5 h 12 min
